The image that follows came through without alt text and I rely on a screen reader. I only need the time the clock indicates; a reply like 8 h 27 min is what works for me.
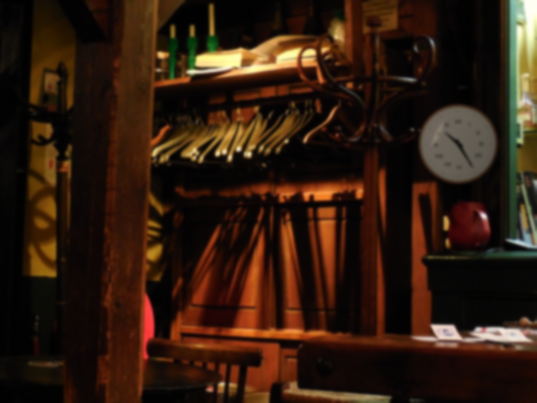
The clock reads 10 h 25 min
